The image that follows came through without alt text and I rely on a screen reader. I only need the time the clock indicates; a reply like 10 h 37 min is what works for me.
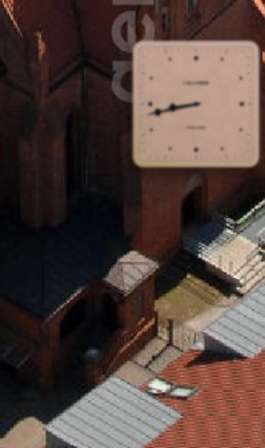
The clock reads 8 h 43 min
